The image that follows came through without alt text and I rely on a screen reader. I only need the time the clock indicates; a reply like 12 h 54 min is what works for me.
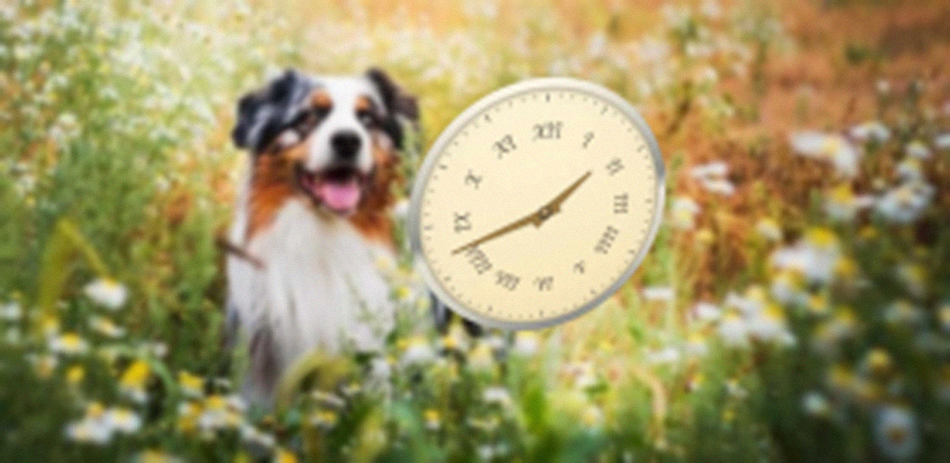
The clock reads 1 h 42 min
